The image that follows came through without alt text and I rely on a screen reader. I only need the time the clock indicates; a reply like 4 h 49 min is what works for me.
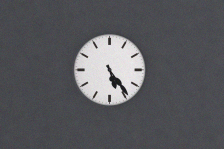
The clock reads 5 h 24 min
